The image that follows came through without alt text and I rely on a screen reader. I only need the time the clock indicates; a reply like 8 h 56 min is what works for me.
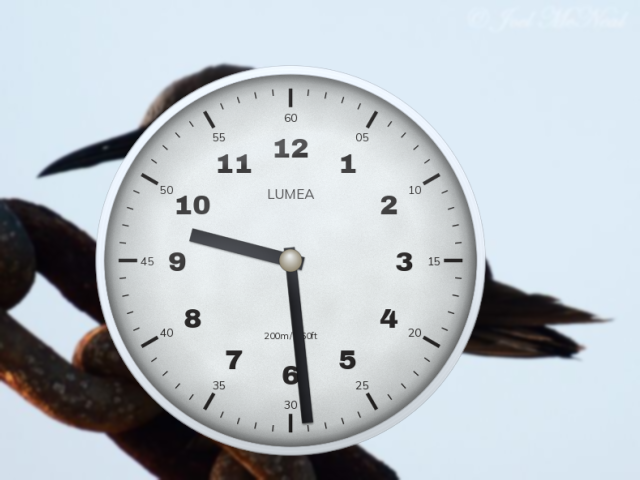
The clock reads 9 h 29 min
